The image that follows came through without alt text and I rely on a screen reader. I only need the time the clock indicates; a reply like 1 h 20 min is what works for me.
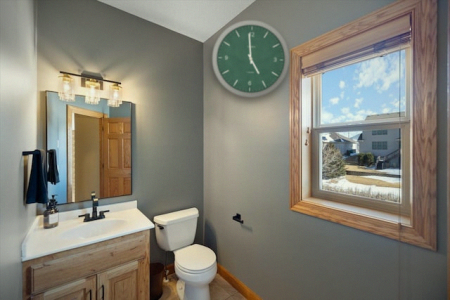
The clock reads 4 h 59 min
